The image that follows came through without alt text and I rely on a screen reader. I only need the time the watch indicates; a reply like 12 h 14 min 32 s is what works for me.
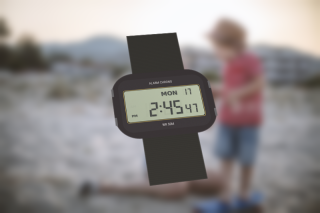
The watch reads 2 h 45 min 47 s
